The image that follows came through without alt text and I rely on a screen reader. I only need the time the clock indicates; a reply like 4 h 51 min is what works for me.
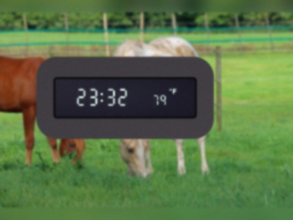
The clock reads 23 h 32 min
